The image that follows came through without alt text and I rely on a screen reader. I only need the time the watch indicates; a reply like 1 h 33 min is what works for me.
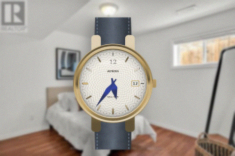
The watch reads 5 h 36 min
